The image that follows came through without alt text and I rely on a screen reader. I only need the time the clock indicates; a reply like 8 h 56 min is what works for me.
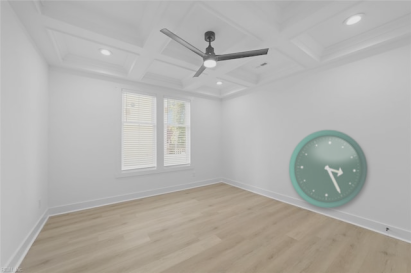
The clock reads 3 h 25 min
